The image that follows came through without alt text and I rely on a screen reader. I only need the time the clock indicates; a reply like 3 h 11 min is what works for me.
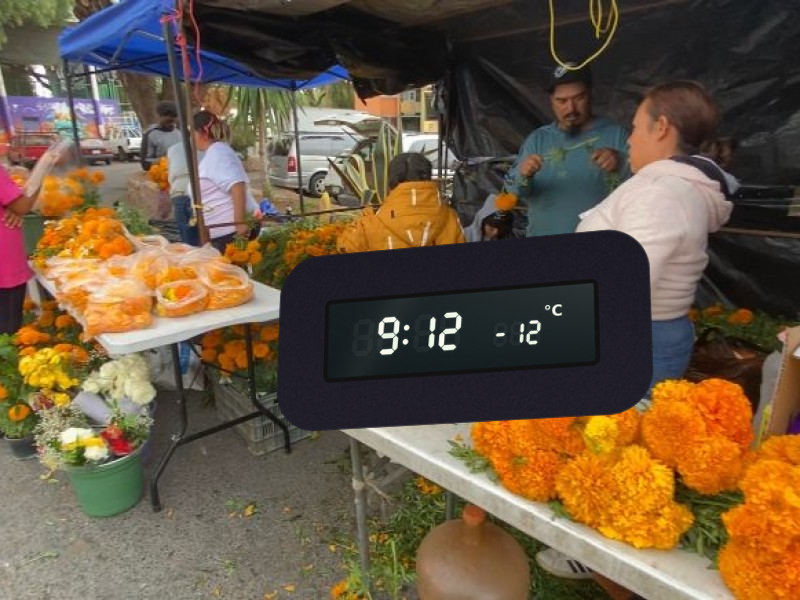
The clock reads 9 h 12 min
